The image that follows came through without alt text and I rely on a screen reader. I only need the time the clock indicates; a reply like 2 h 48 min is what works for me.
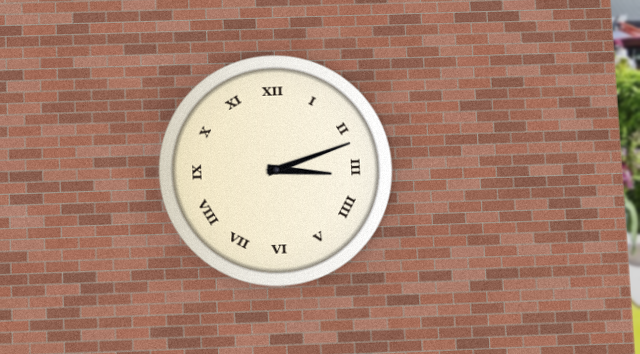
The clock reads 3 h 12 min
